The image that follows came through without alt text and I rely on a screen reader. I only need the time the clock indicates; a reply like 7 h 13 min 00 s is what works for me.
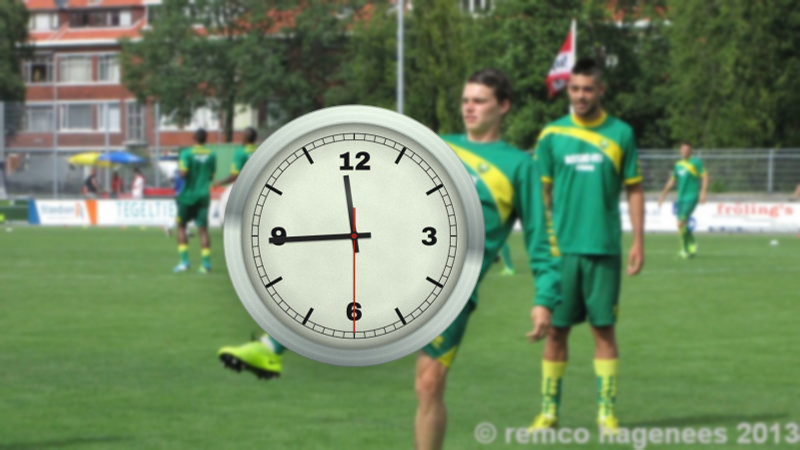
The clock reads 11 h 44 min 30 s
